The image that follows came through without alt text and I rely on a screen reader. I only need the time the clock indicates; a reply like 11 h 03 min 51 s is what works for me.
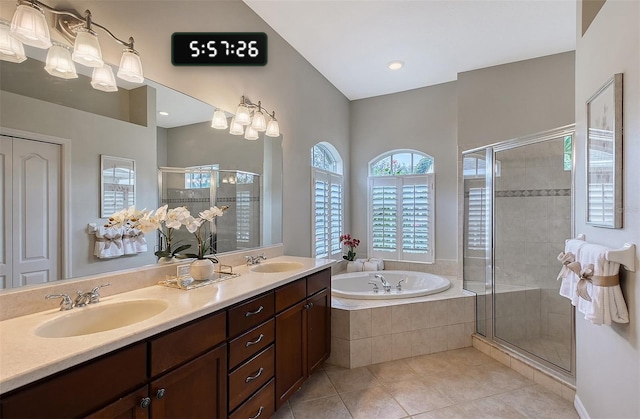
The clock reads 5 h 57 min 26 s
